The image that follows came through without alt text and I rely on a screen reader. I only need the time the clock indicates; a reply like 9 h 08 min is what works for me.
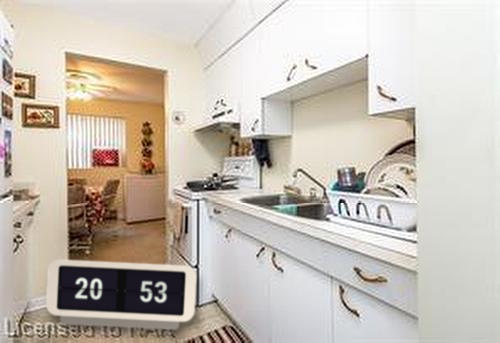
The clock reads 20 h 53 min
